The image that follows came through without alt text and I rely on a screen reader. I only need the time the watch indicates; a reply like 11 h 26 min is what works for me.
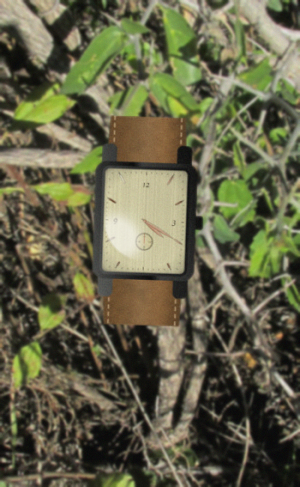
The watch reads 4 h 20 min
